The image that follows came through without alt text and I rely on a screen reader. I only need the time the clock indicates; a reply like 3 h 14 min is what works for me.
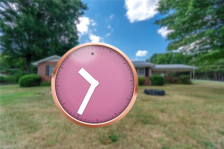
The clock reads 10 h 35 min
